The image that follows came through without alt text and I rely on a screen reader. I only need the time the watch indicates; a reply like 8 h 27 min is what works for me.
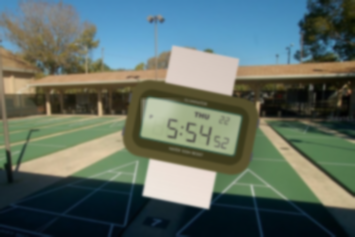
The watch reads 5 h 54 min
